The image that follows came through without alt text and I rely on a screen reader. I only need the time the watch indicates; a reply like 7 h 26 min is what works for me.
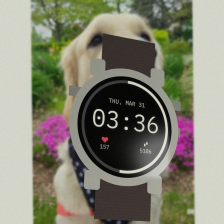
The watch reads 3 h 36 min
